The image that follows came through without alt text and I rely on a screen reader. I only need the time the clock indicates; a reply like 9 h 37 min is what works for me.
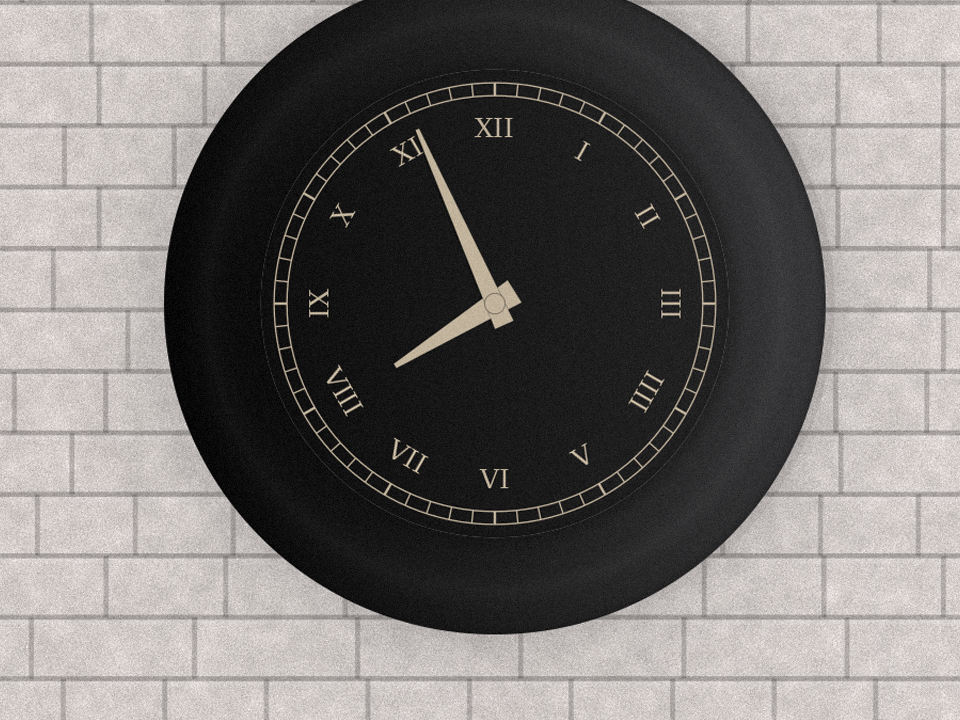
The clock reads 7 h 56 min
